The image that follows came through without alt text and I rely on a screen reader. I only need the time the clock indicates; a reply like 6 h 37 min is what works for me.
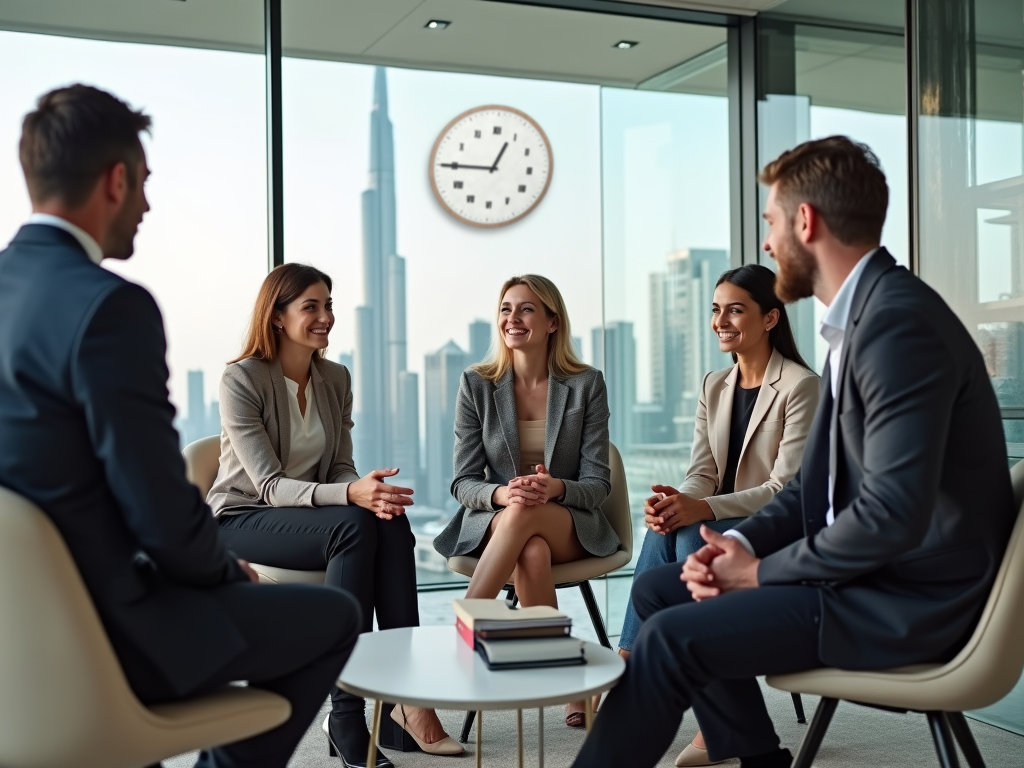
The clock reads 12 h 45 min
